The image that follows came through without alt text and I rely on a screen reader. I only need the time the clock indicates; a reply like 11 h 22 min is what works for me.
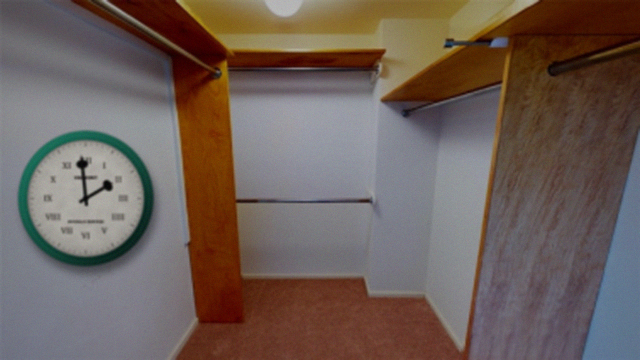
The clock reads 1 h 59 min
